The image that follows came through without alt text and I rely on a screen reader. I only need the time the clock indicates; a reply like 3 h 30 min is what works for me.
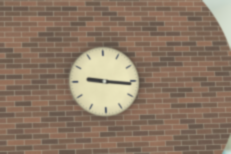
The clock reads 9 h 16 min
